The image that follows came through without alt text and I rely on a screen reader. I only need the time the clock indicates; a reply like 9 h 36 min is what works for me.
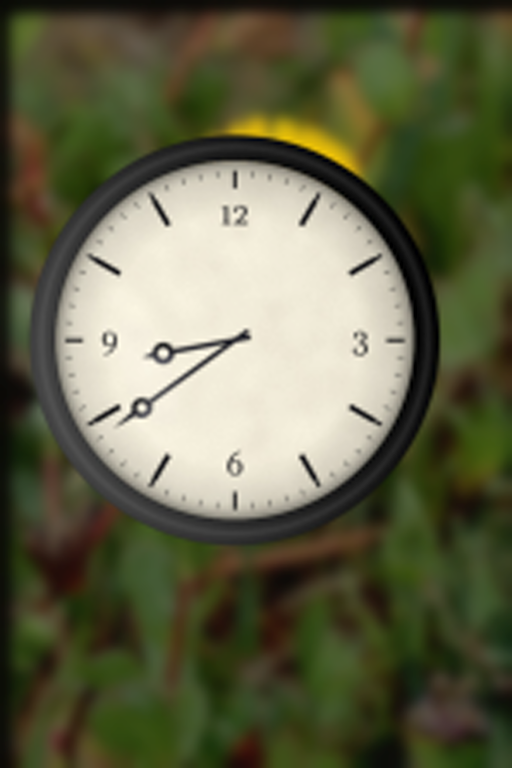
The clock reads 8 h 39 min
